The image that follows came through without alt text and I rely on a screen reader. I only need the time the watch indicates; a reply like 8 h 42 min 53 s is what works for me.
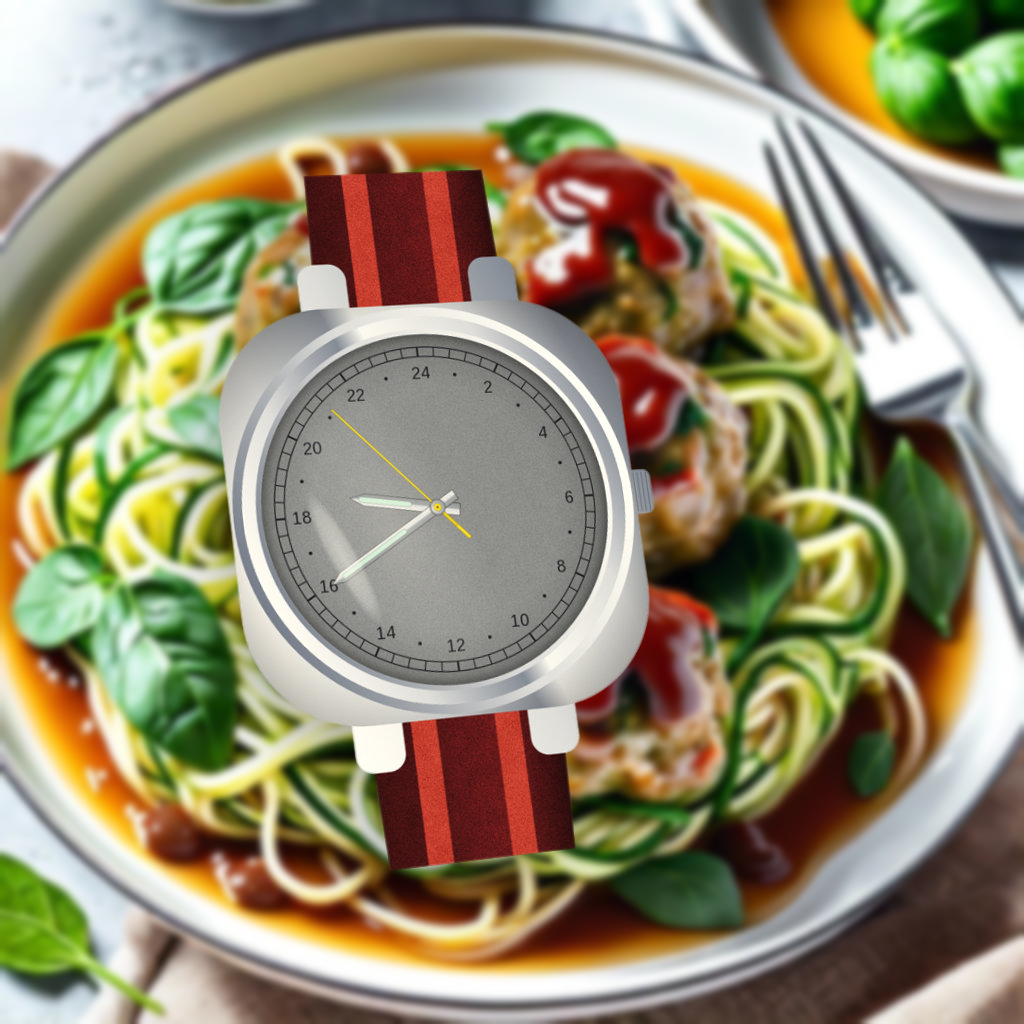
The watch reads 18 h 39 min 53 s
